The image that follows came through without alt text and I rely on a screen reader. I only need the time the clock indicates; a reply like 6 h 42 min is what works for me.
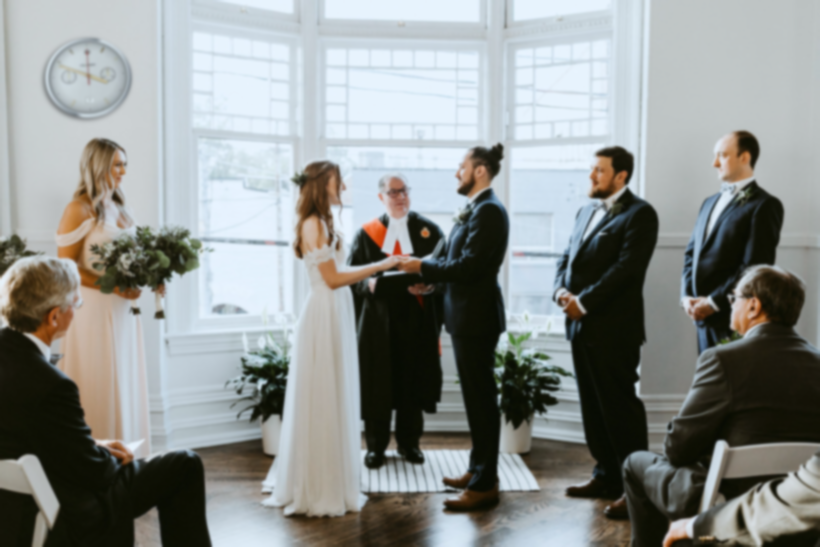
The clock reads 3 h 49 min
